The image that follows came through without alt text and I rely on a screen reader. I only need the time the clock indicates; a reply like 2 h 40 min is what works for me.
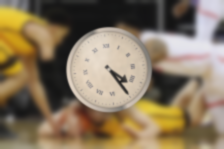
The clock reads 4 h 25 min
